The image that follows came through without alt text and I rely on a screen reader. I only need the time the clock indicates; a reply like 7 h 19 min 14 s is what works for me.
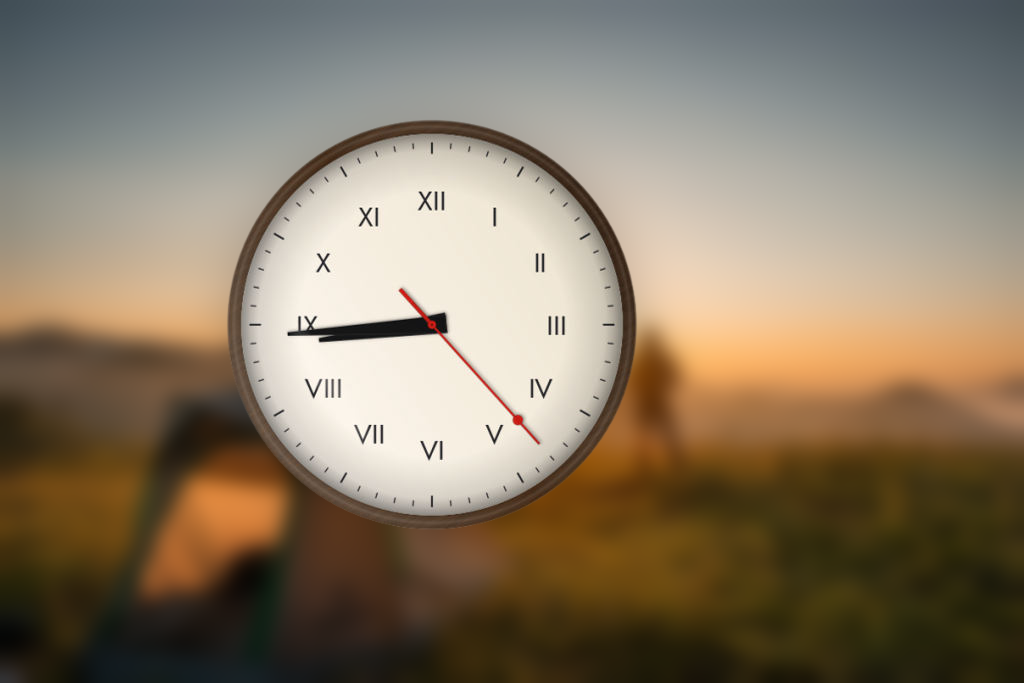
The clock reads 8 h 44 min 23 s
